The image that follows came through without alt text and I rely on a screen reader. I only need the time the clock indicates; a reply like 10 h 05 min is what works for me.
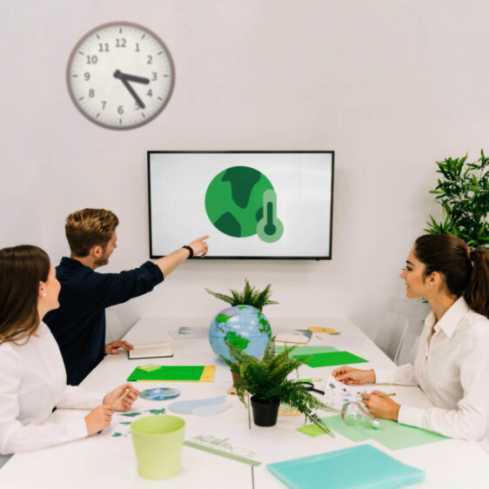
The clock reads 3 h 24 min
